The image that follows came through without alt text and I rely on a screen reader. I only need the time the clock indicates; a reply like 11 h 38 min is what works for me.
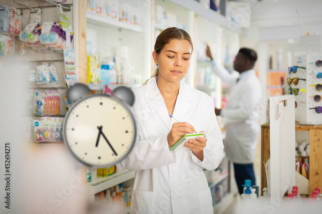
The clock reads 6 h 24 min
